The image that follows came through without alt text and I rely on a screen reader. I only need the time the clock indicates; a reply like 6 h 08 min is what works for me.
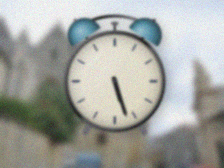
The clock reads 5 h 27 min
